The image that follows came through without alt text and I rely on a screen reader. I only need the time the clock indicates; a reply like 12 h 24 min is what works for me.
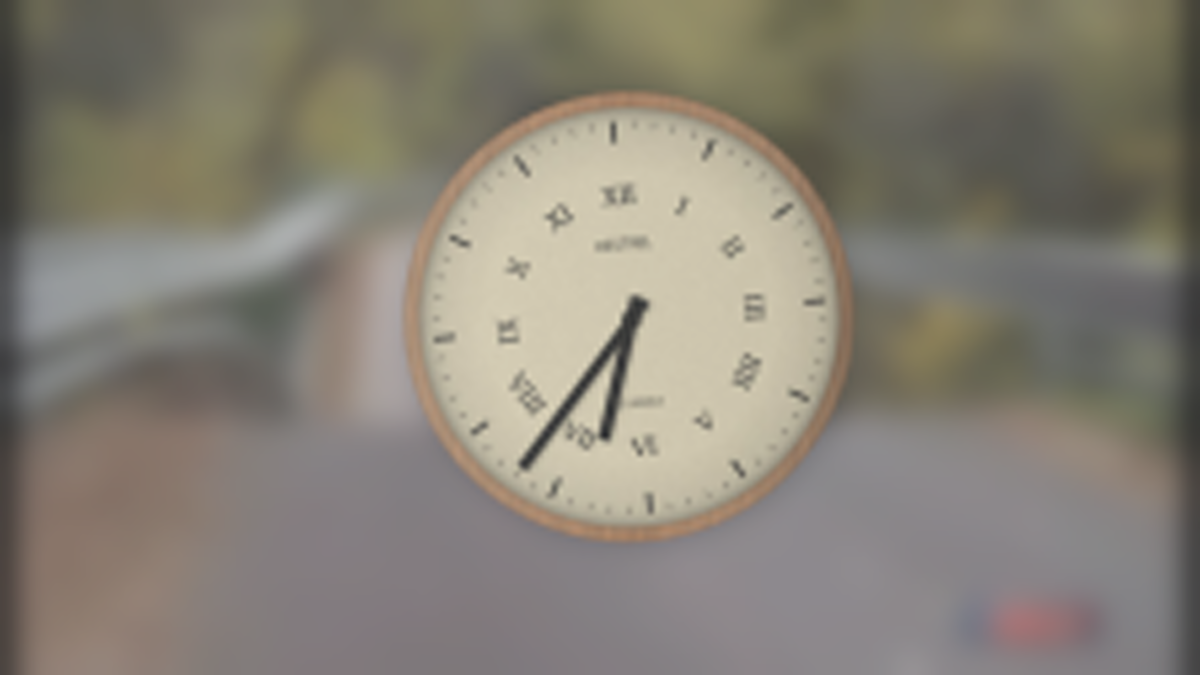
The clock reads 6 h 37 min
